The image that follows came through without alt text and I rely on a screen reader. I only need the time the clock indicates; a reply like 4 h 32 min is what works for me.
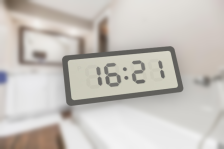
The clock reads 16 h 21 min
